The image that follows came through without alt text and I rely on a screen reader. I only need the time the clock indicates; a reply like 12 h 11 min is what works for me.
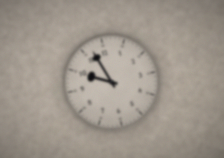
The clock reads 9 h 57 min
